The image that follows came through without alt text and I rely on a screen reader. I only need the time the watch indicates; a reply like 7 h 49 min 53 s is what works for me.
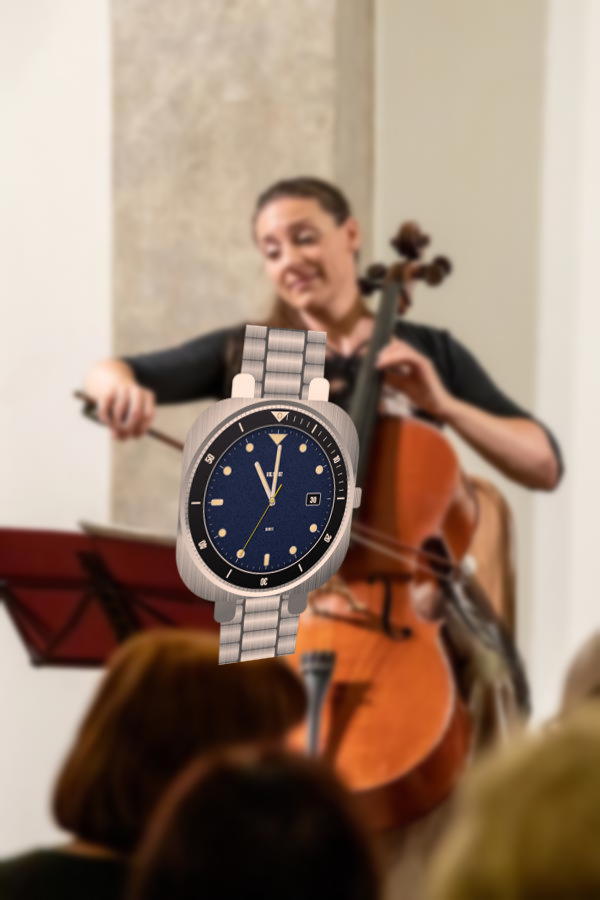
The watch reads 11 h 00 min 35 s
